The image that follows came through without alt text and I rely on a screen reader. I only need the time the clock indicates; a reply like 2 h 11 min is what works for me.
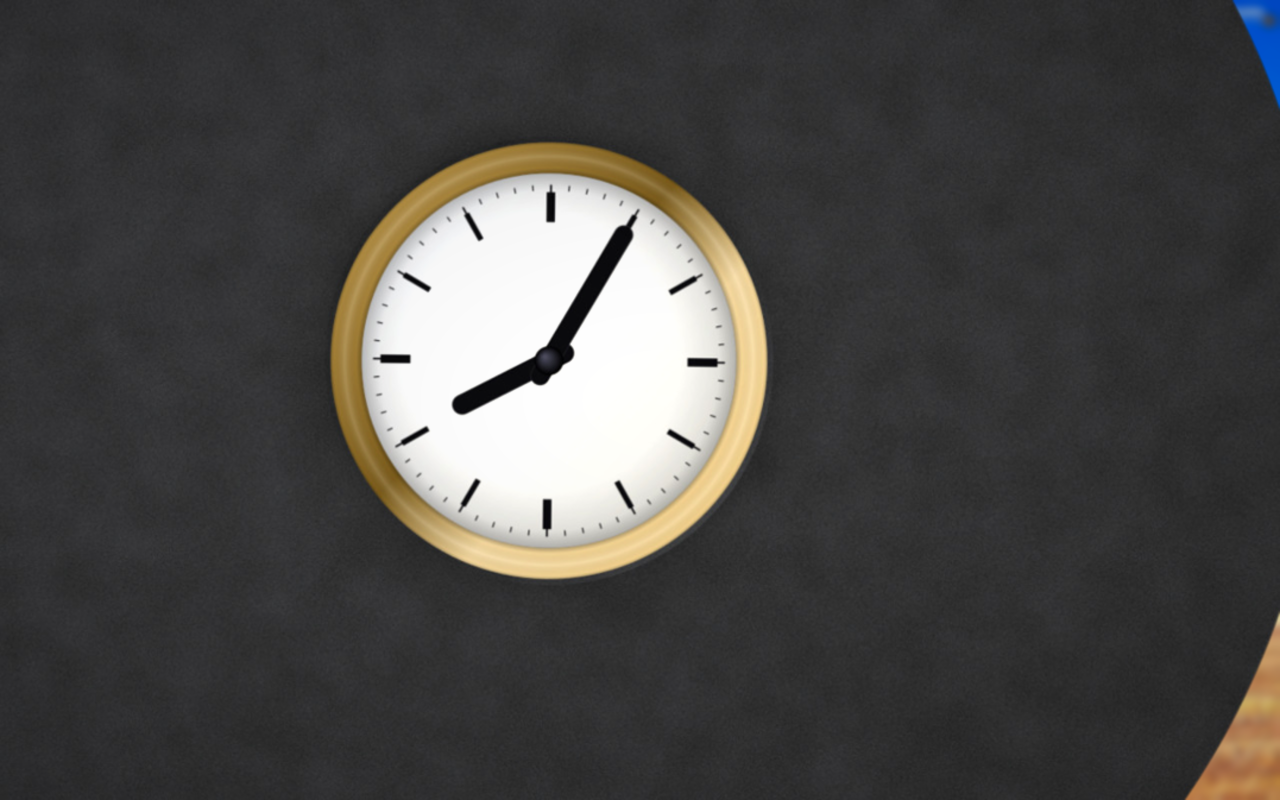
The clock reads 8 h 05 min
